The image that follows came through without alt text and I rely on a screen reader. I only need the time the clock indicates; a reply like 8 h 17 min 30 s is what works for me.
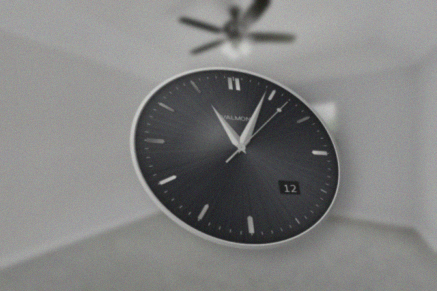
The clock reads 11 h 04 min 07 s
